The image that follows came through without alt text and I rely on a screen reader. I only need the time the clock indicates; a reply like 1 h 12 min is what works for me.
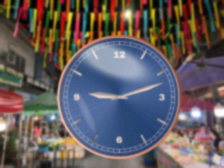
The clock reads 9 h 12 min
